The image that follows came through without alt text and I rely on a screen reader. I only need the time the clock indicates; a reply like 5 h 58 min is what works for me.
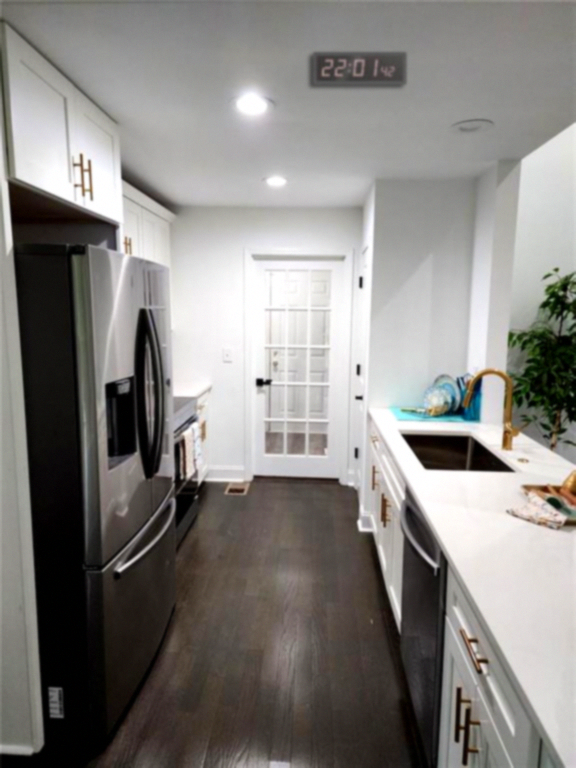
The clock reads 22 h 01 min
